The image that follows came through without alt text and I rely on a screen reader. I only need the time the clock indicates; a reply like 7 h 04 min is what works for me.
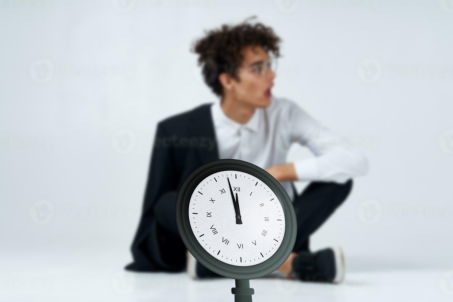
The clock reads 11 h 58 min
